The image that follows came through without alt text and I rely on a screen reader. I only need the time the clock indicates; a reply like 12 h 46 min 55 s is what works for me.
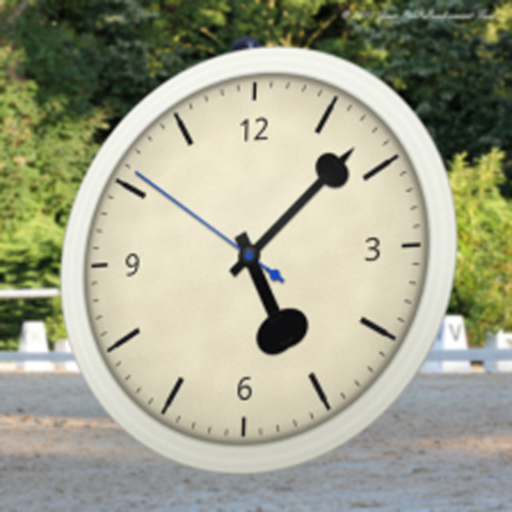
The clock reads 5 h 07 min 51 s
